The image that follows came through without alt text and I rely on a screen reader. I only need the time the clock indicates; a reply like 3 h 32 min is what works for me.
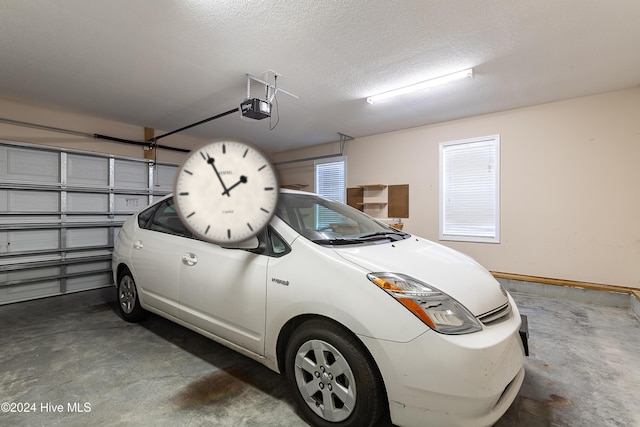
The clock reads 1 h 56 min
